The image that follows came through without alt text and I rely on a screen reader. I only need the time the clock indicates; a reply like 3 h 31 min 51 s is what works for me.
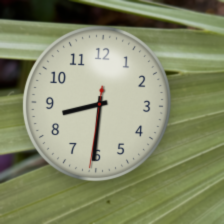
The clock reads 8 h 30 min 31 s
